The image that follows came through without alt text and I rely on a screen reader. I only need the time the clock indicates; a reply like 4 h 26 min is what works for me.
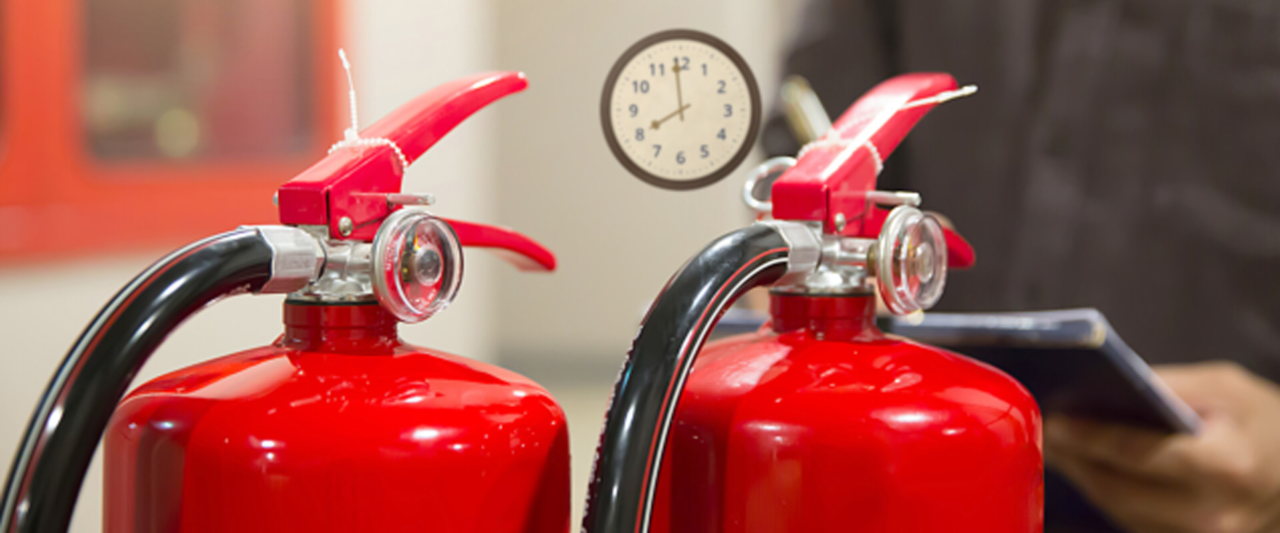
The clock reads 7 h 59 min
